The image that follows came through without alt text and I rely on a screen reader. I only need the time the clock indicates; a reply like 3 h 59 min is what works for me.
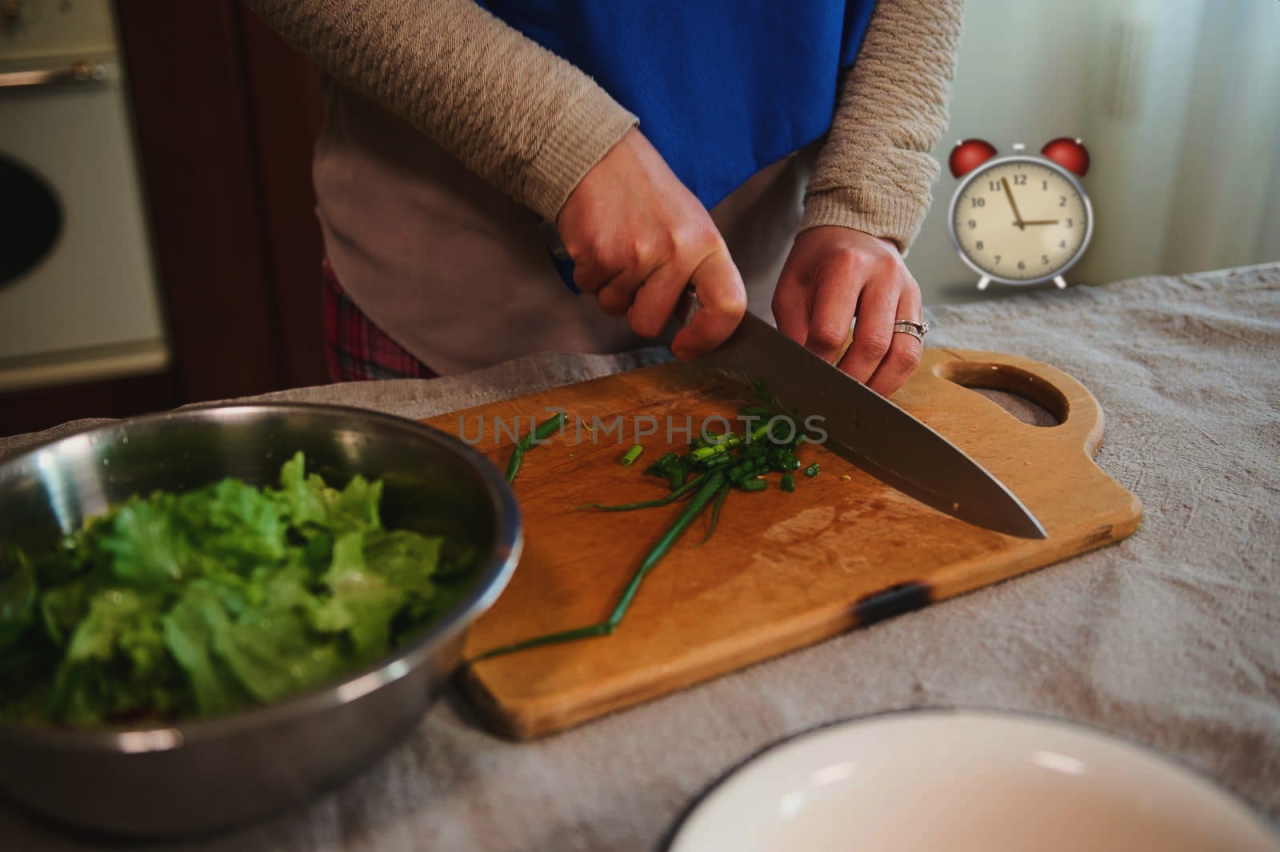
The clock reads 2 h 57 min
